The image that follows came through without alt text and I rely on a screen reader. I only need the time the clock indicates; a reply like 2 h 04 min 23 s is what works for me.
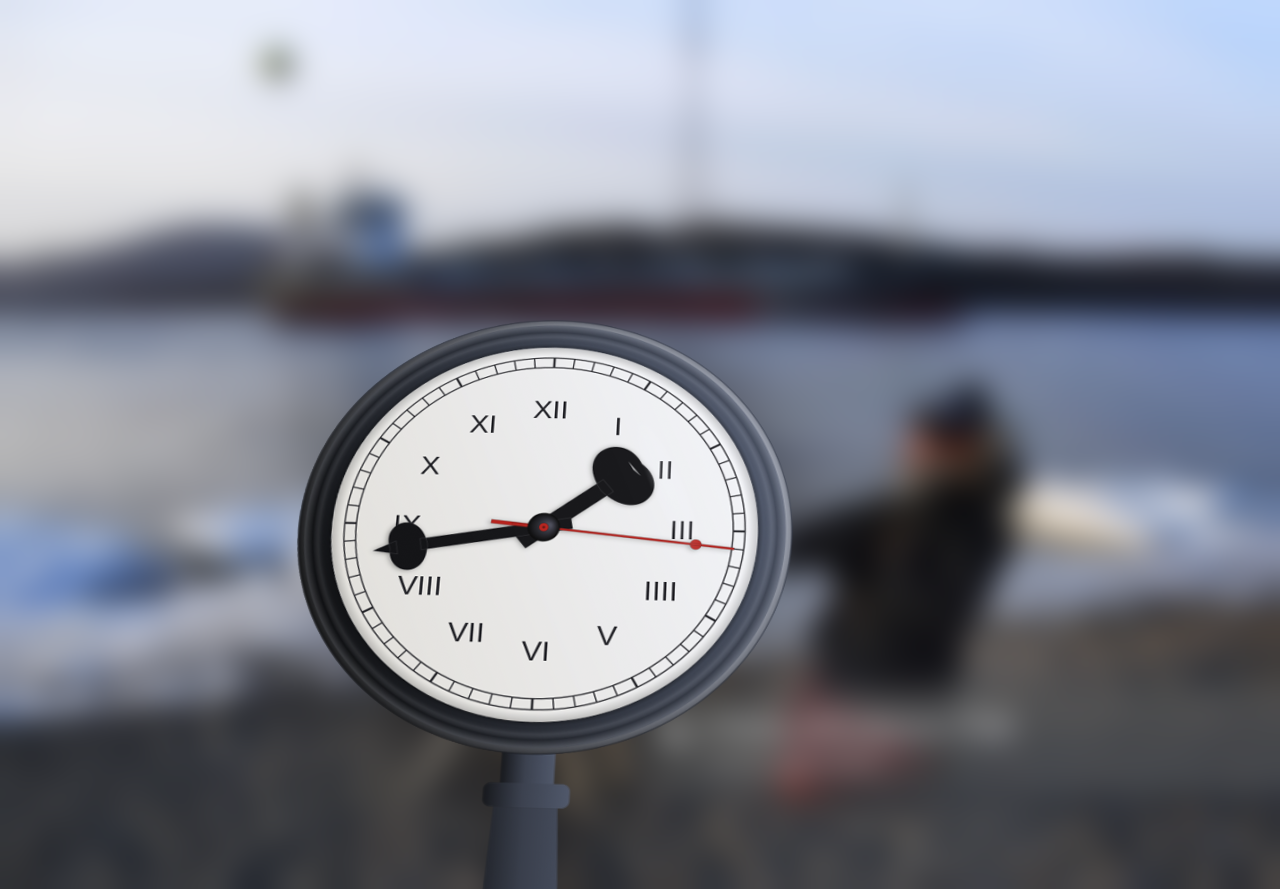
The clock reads 1 h 43 min 16 s
